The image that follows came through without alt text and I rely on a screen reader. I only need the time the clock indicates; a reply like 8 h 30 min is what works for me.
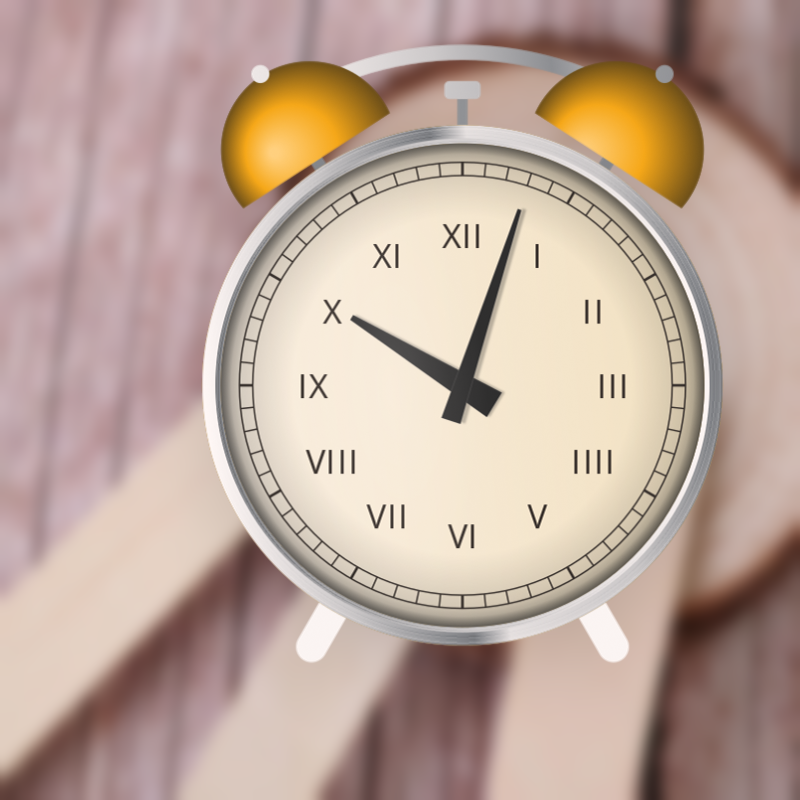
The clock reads 10 h 03 min
